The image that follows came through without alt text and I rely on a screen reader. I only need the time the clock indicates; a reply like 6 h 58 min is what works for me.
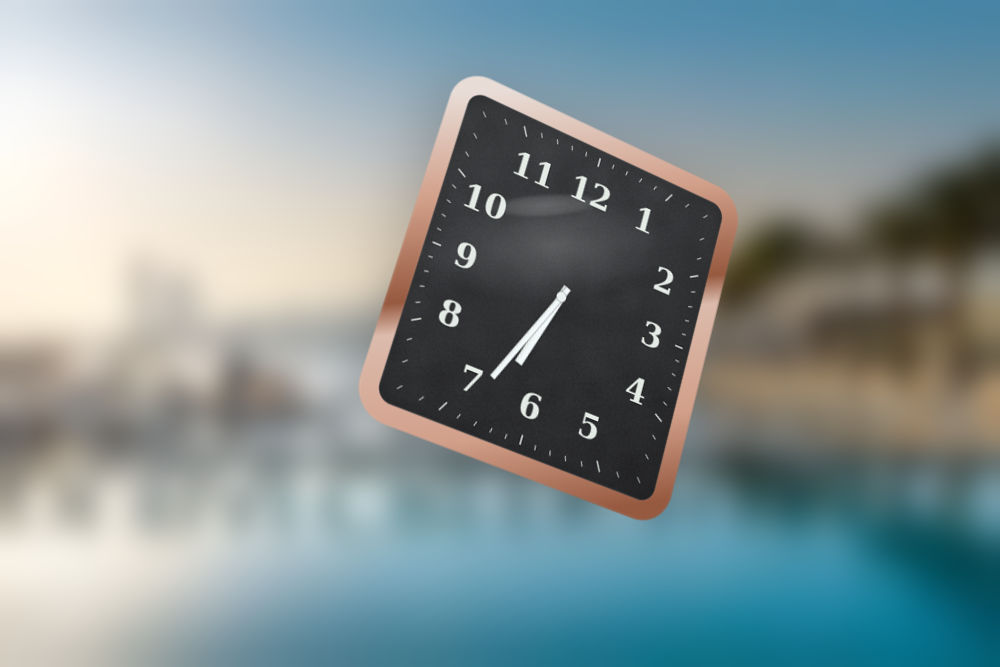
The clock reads 6 h 34 min
